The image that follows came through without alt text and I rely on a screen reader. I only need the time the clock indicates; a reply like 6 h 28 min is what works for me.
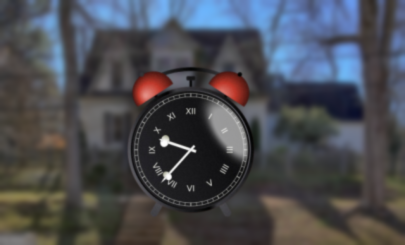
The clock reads 9 h 37 min
